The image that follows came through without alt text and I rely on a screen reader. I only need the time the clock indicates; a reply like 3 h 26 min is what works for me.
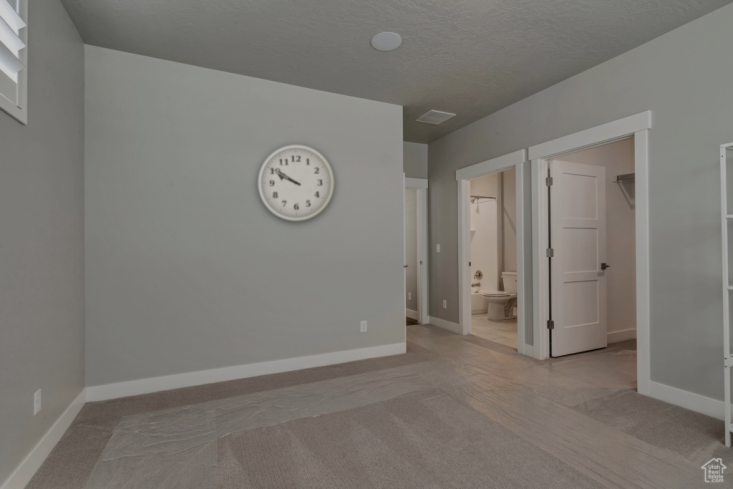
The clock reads 9 h 50 min
